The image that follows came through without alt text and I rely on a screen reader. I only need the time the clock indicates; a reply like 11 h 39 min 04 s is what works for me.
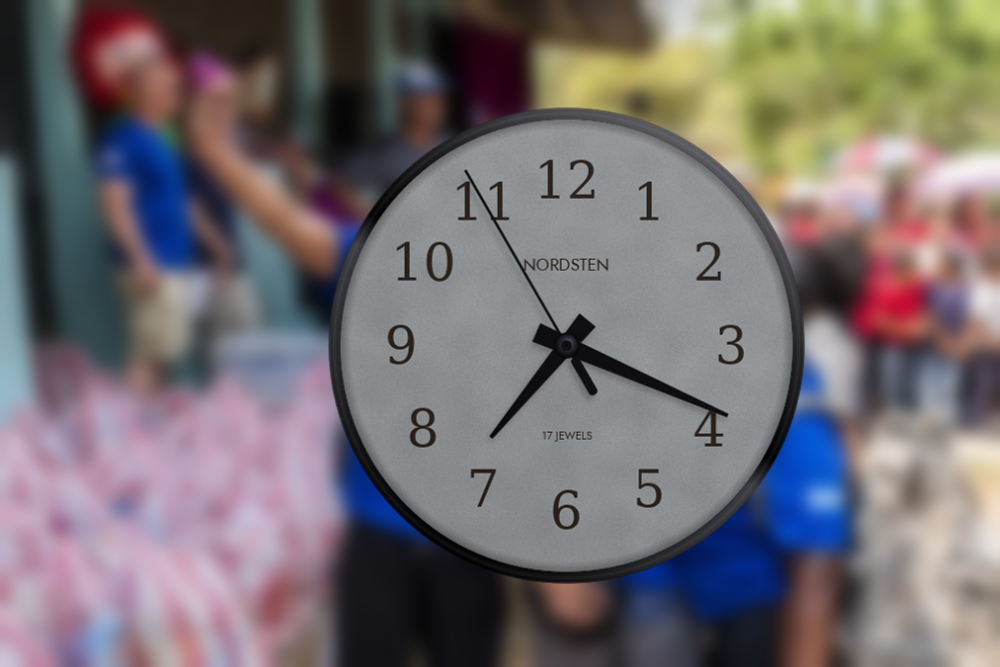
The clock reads 7 h 18 min 55 s
